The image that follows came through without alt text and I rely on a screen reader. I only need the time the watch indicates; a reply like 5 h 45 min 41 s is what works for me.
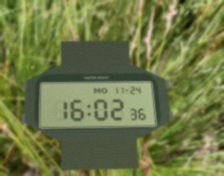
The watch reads 16 h 02 min 36 s
